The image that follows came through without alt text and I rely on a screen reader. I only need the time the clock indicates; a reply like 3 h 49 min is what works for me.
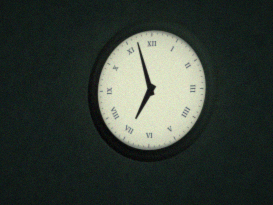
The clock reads 6 h 57 min
